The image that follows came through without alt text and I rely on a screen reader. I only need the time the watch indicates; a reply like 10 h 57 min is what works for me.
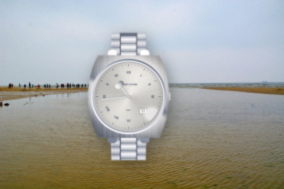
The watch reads 10 h 44 min
